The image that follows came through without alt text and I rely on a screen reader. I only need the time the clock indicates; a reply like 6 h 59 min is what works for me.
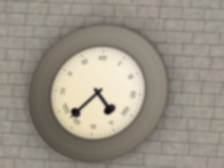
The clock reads 4 h 37 min
